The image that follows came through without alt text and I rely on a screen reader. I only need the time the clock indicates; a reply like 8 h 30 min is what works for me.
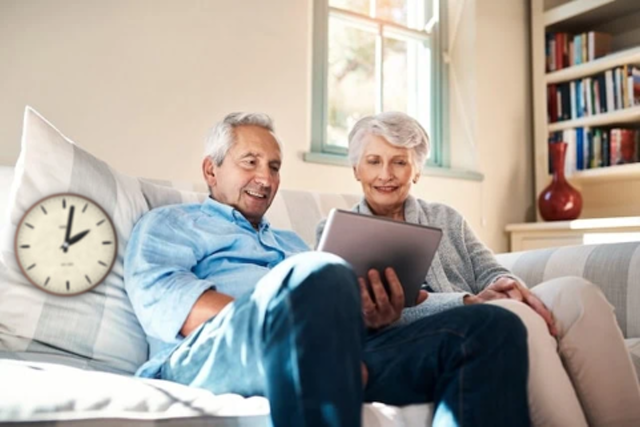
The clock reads 2 h 02 min
